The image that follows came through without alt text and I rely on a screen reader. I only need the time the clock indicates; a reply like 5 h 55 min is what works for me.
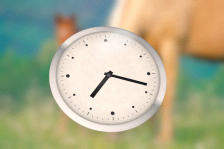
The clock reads 7 h 18 min
